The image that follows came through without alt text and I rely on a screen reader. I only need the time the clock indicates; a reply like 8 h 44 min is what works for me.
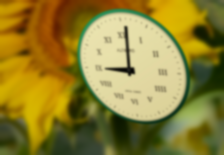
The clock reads 9 h 01 min
